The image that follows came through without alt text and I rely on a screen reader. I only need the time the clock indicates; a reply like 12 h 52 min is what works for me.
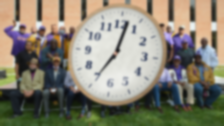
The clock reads 7 h 02 min
